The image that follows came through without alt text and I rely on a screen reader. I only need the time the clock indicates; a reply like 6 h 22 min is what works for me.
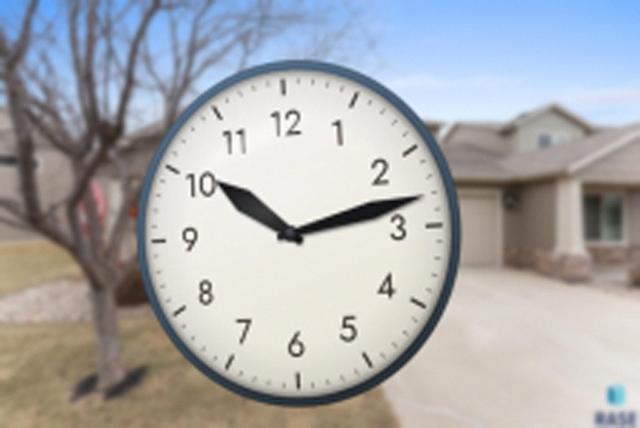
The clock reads 10 h 13 min
